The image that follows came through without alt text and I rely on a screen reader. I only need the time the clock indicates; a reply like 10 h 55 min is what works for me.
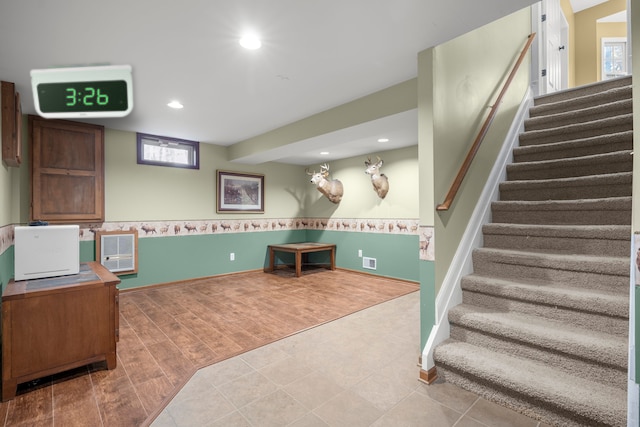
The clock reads 3 h 26 min
